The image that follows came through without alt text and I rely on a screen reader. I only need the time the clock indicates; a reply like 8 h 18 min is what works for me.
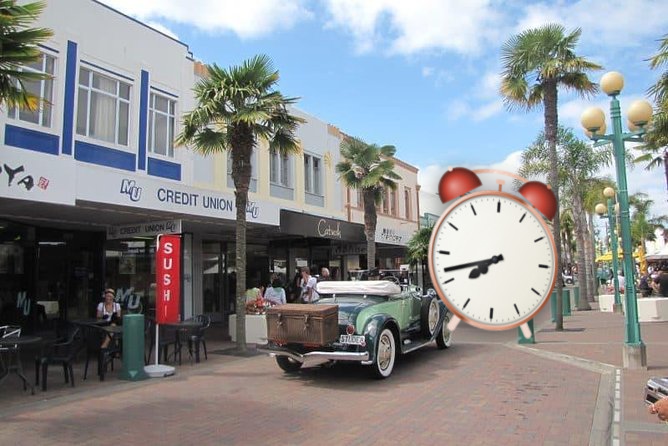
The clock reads 7 h 42 min
